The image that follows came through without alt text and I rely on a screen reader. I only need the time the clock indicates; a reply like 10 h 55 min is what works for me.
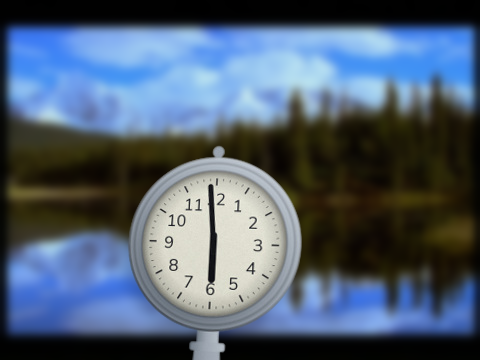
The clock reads 5 h 59 min
